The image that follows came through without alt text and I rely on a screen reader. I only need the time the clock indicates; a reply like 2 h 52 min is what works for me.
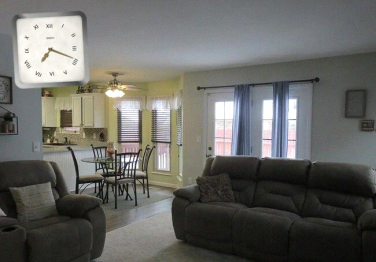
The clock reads 7 h 19 min
